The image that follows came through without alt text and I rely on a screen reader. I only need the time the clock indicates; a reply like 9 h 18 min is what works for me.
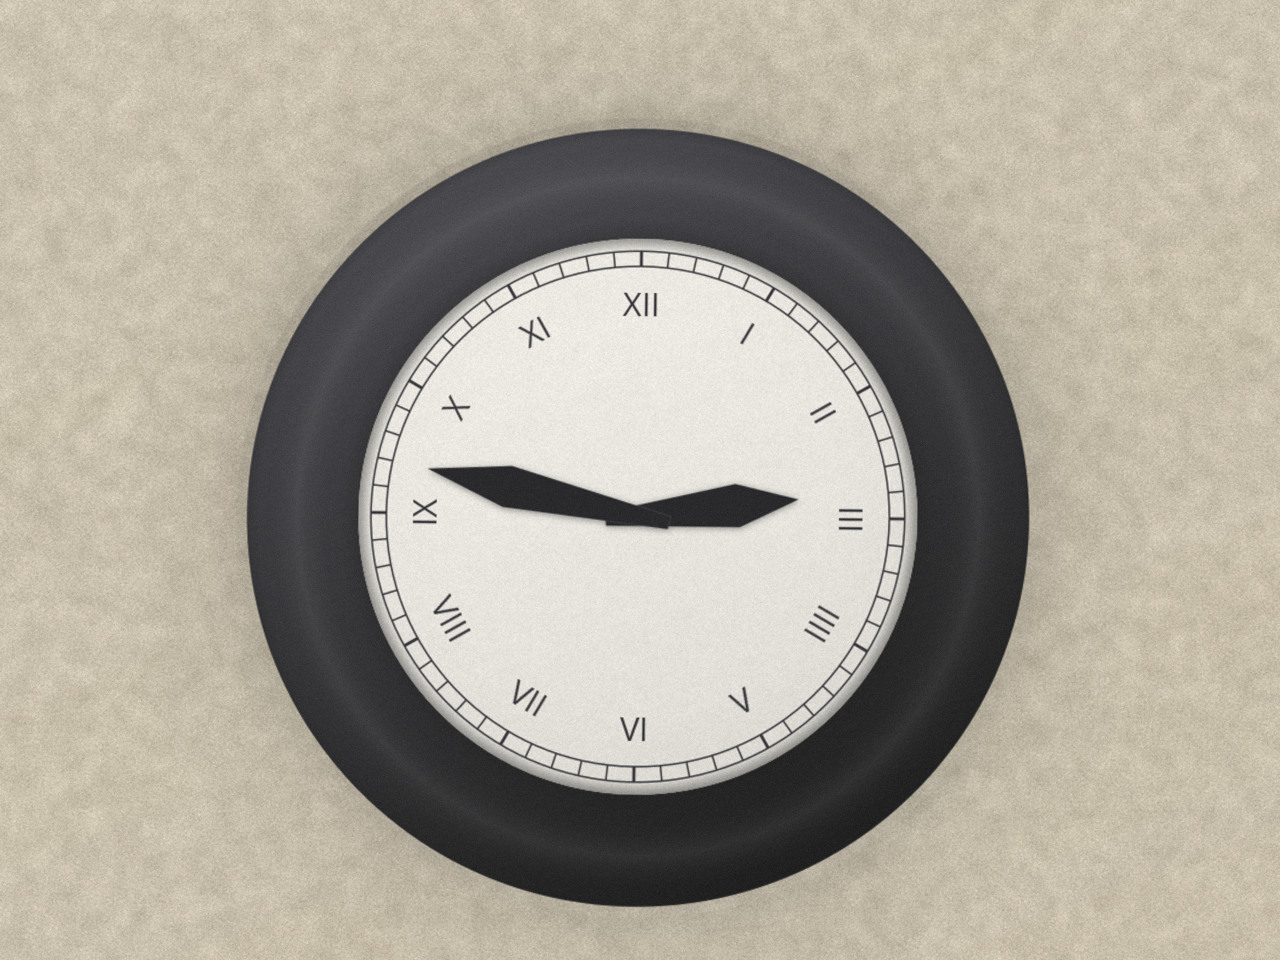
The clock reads 2 h 47 min
